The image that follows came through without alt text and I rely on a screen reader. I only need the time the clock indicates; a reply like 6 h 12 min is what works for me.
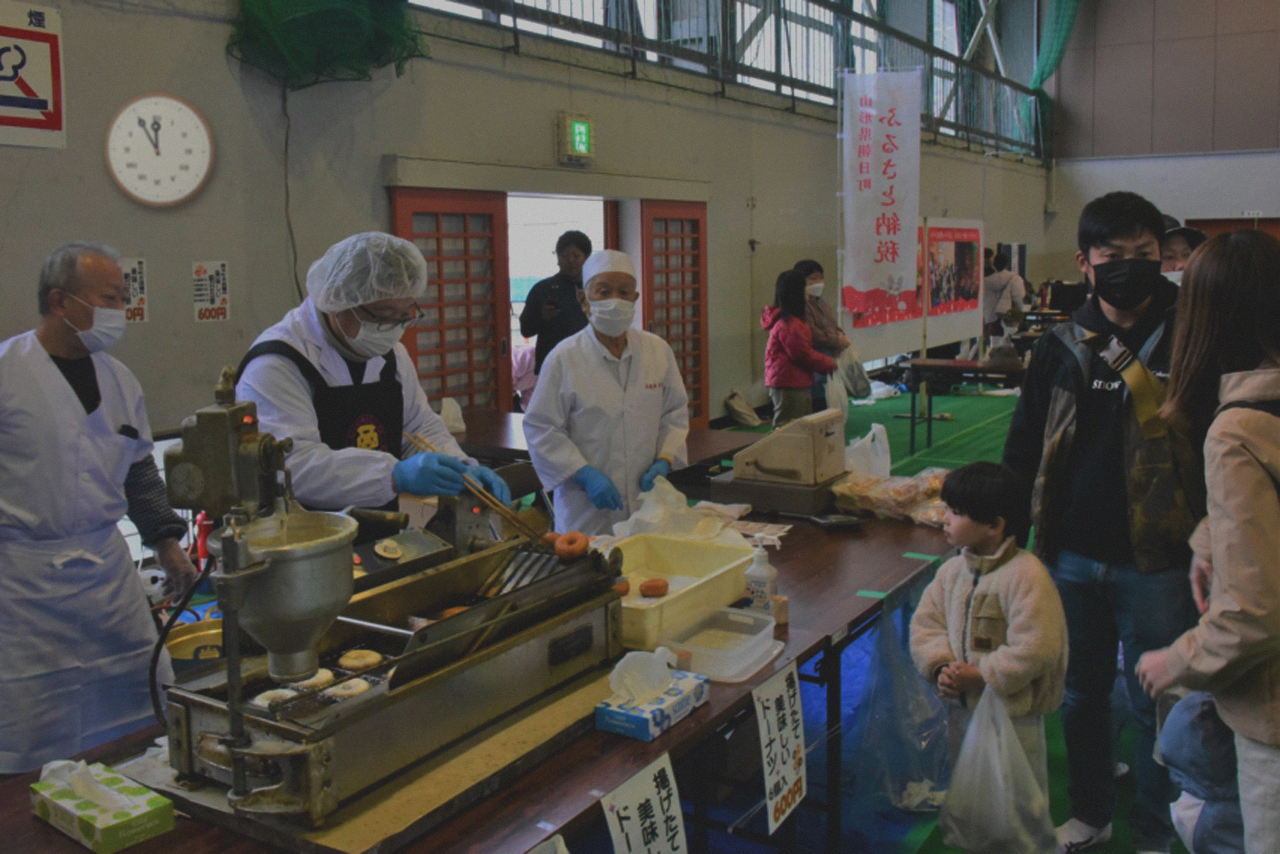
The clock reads 11 h 55 min
